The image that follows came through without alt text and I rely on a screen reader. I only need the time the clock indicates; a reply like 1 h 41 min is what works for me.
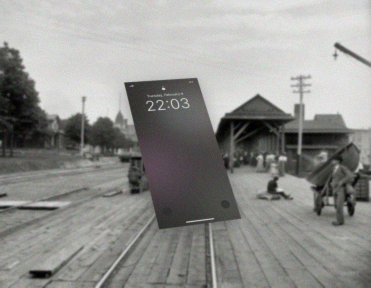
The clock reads 22 h 03 min
